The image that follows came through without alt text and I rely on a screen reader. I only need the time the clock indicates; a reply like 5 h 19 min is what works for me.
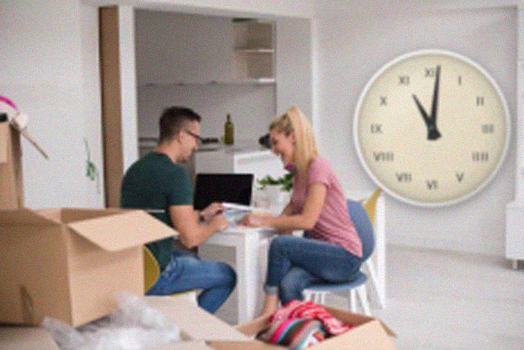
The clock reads 11 h 01 min
